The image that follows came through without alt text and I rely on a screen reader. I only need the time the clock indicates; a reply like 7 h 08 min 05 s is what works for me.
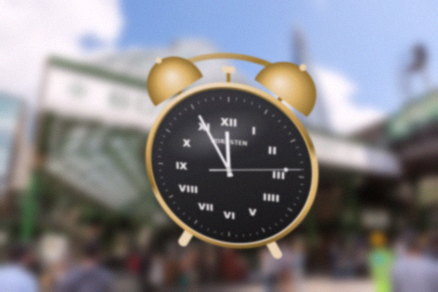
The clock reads 11 h 55 min 14 s
